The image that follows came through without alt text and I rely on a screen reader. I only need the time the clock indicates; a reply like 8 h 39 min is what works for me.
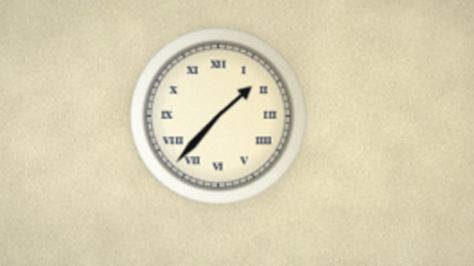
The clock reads 1 h 37 min
